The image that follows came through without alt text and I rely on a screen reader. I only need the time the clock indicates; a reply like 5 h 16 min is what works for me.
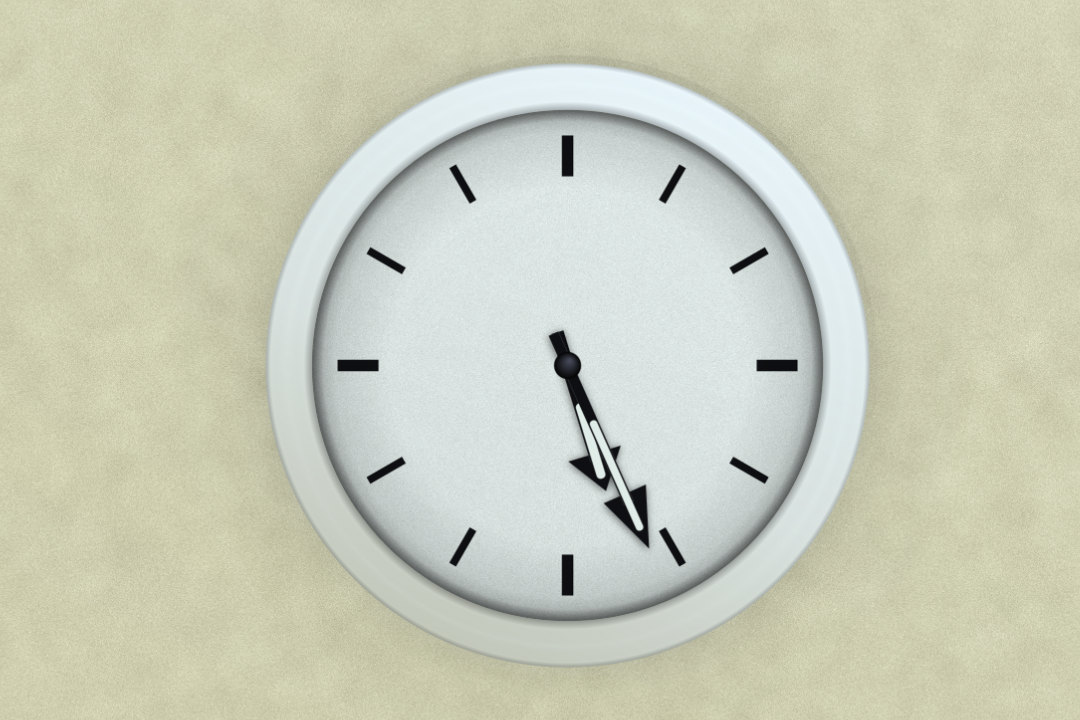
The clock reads 5 h 26 min
